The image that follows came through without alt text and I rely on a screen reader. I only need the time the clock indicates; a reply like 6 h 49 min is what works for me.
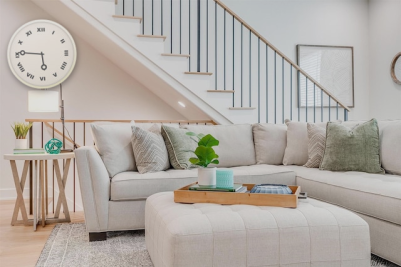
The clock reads 5 h 46 min
